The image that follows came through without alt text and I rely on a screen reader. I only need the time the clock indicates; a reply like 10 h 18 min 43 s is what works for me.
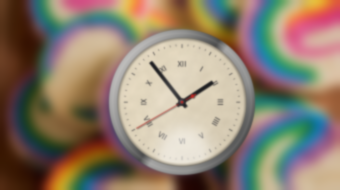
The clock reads 1 h 53 min 40 s
